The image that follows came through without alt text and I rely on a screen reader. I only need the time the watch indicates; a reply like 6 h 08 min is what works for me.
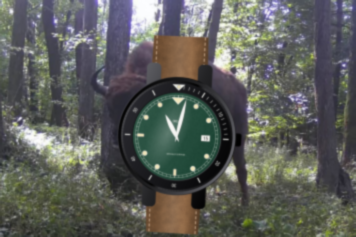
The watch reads 11 h 02 min
